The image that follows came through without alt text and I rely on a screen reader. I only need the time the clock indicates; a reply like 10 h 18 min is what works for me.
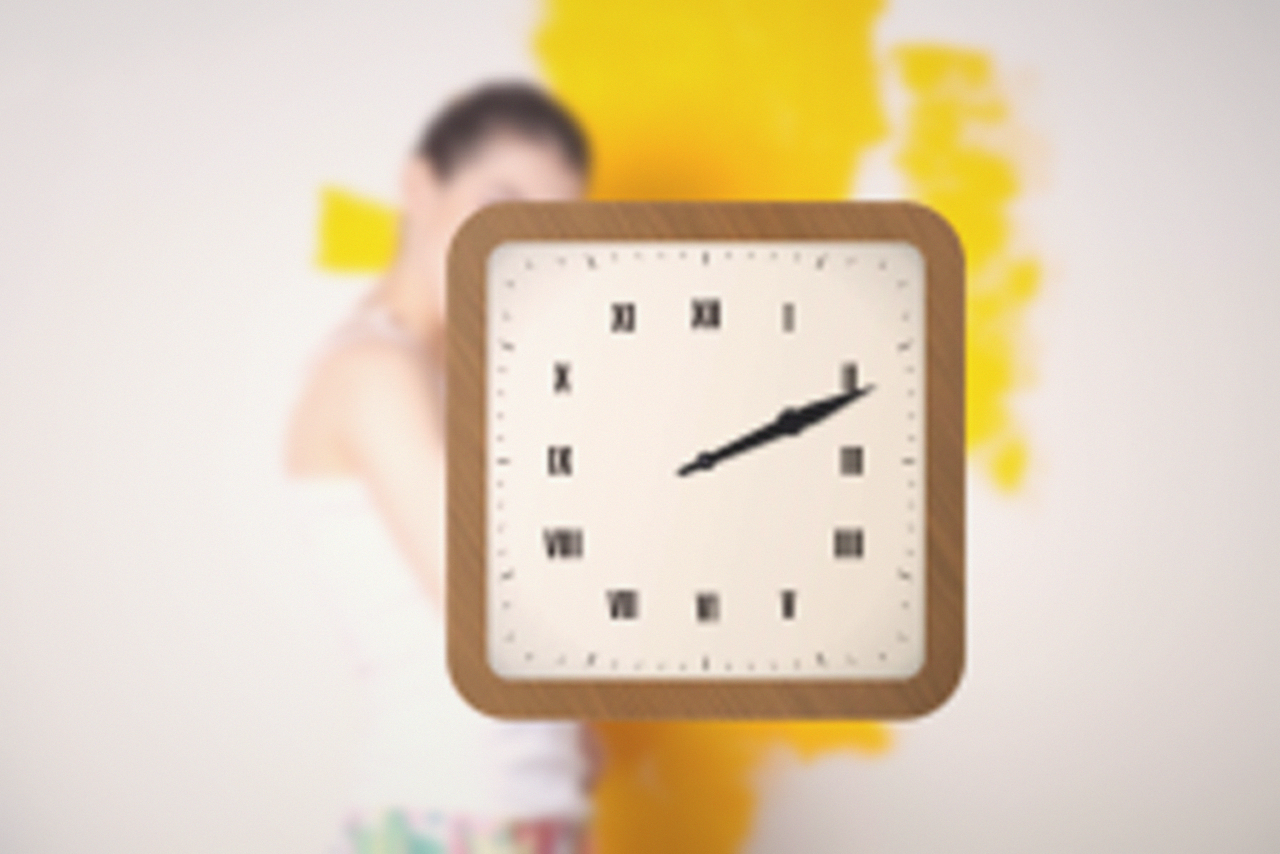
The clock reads 2 h 11 min
